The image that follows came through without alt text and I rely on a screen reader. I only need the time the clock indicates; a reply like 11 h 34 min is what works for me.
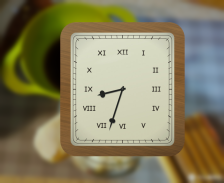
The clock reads 8 h 33 min
